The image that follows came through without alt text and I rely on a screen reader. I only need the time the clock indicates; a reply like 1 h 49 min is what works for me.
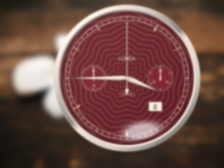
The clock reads 3 h 45 min
